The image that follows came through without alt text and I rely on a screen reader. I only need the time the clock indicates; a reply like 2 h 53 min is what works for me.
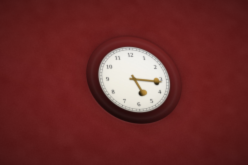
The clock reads 5 h 16 min
